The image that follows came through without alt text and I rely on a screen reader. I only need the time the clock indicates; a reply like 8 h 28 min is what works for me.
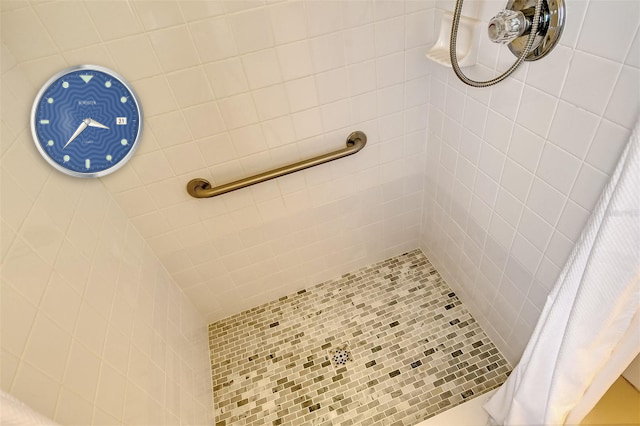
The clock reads 3 h 37 min
